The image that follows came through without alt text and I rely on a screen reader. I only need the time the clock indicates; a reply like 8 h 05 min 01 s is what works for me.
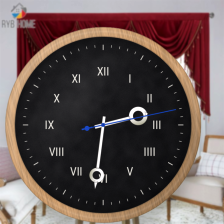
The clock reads 2 h 31 min 13 s
